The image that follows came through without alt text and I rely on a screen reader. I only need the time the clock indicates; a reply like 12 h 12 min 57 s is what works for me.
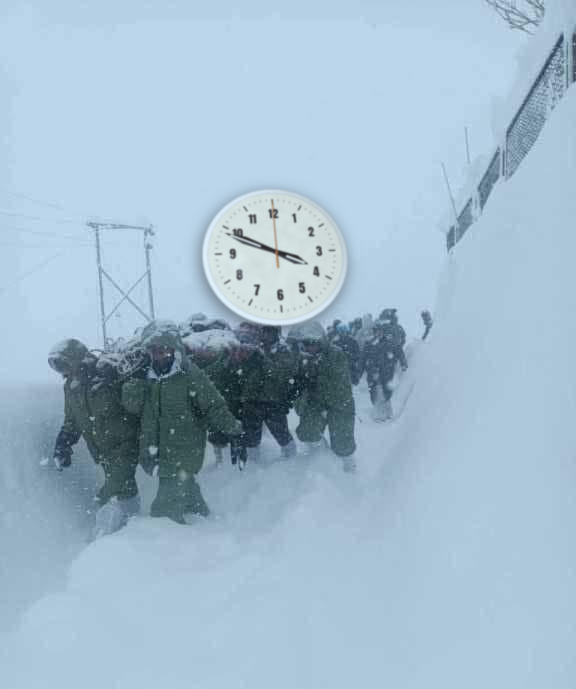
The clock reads 3 h 49 min 00 s
